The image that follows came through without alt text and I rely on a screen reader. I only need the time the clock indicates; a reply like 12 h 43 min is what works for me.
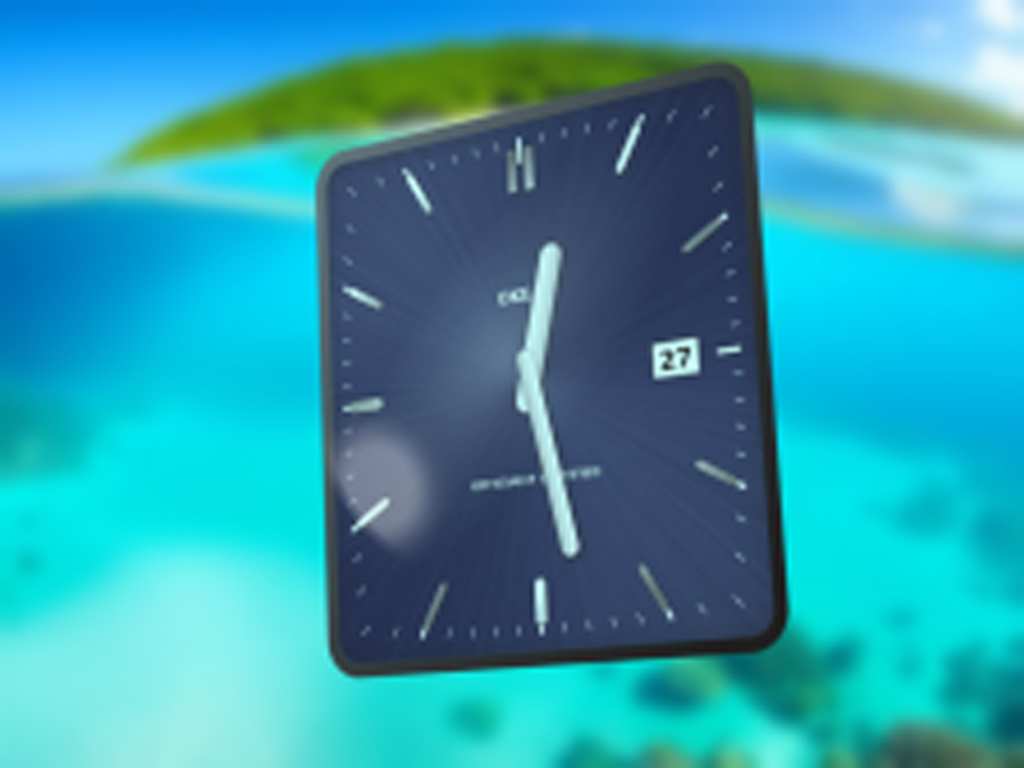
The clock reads 12 h 28 min
